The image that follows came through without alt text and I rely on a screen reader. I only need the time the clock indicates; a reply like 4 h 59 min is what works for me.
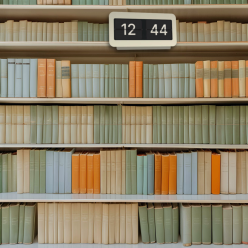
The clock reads 12 h 44 min
